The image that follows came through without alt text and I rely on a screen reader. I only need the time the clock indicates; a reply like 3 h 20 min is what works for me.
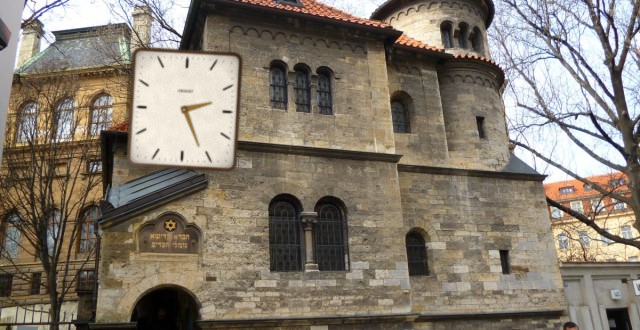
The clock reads 2 h 26 min
